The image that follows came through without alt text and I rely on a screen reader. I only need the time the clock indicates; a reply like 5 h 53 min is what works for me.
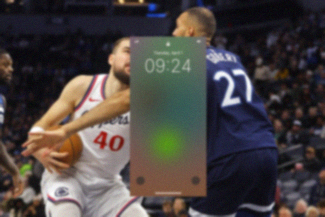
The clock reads 9 h 24 min
